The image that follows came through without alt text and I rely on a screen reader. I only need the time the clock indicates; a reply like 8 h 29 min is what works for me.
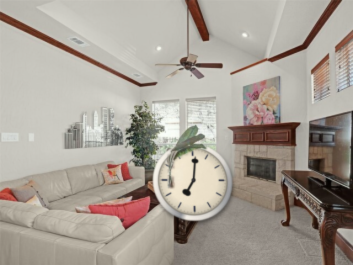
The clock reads 7 h 01 min
